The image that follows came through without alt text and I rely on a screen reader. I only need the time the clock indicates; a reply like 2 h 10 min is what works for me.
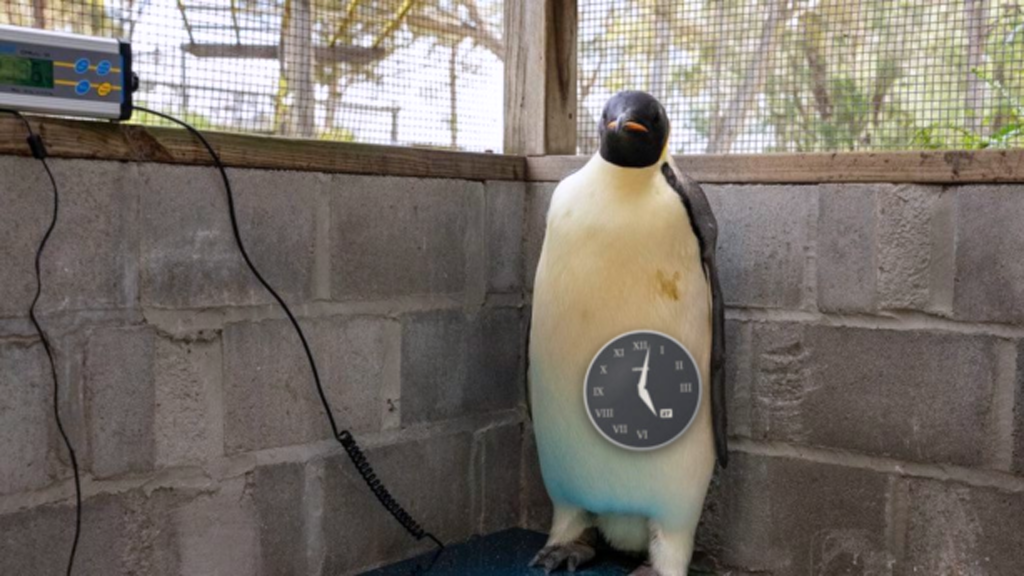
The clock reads 5 h 02 min
